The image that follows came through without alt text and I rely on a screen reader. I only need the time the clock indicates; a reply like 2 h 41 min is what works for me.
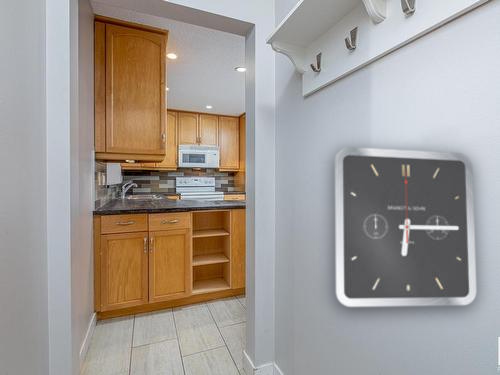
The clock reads 6 h 15 min
